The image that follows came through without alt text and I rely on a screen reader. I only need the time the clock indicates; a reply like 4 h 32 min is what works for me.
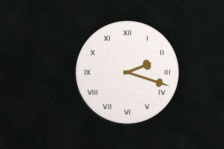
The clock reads 2 h 18 min
